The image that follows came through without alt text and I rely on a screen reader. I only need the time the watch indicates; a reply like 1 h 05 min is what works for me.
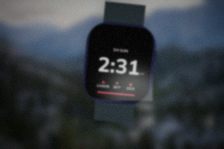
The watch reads 2 h 31 min
